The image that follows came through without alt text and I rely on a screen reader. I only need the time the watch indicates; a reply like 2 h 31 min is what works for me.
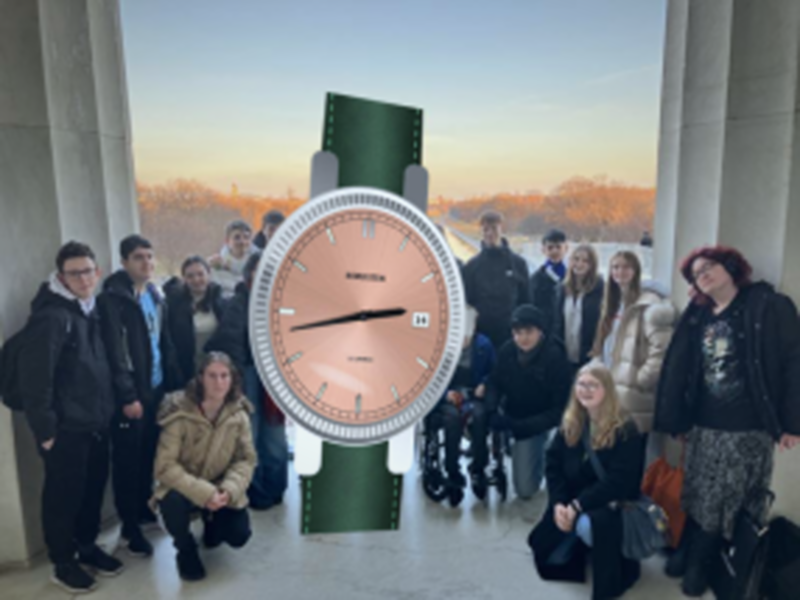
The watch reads 2 h 43 min
